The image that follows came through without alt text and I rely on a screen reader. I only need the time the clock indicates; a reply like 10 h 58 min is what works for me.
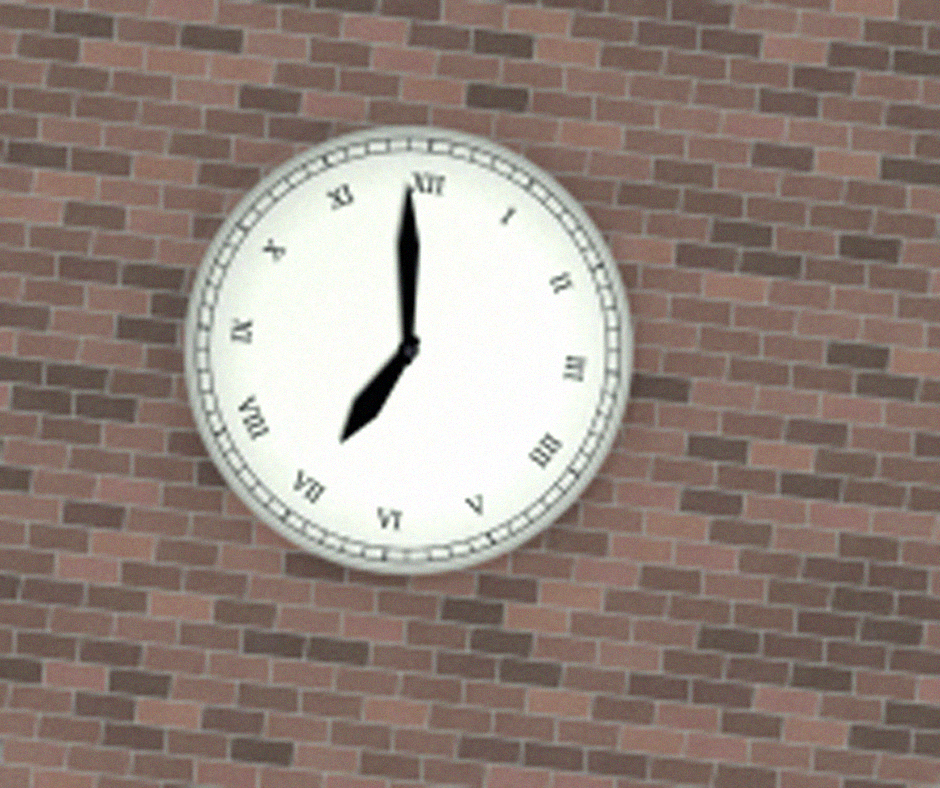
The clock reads 6 h 59 min
